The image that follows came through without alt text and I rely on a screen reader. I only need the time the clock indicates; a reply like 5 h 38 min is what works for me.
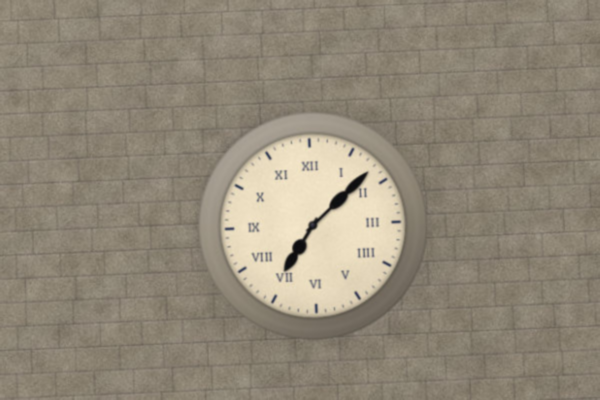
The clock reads 7 h 08 min
